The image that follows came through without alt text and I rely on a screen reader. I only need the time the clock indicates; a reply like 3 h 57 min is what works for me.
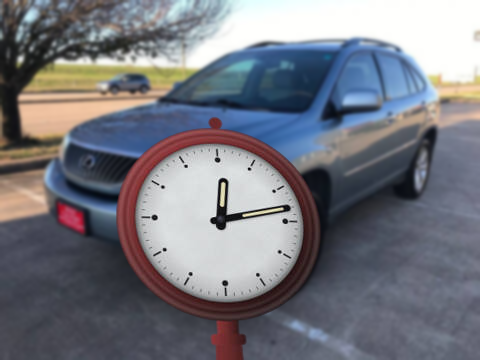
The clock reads 12 h 13 min
